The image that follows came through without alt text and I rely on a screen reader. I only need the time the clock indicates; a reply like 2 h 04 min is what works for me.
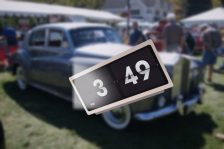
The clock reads 3 h 49 min
